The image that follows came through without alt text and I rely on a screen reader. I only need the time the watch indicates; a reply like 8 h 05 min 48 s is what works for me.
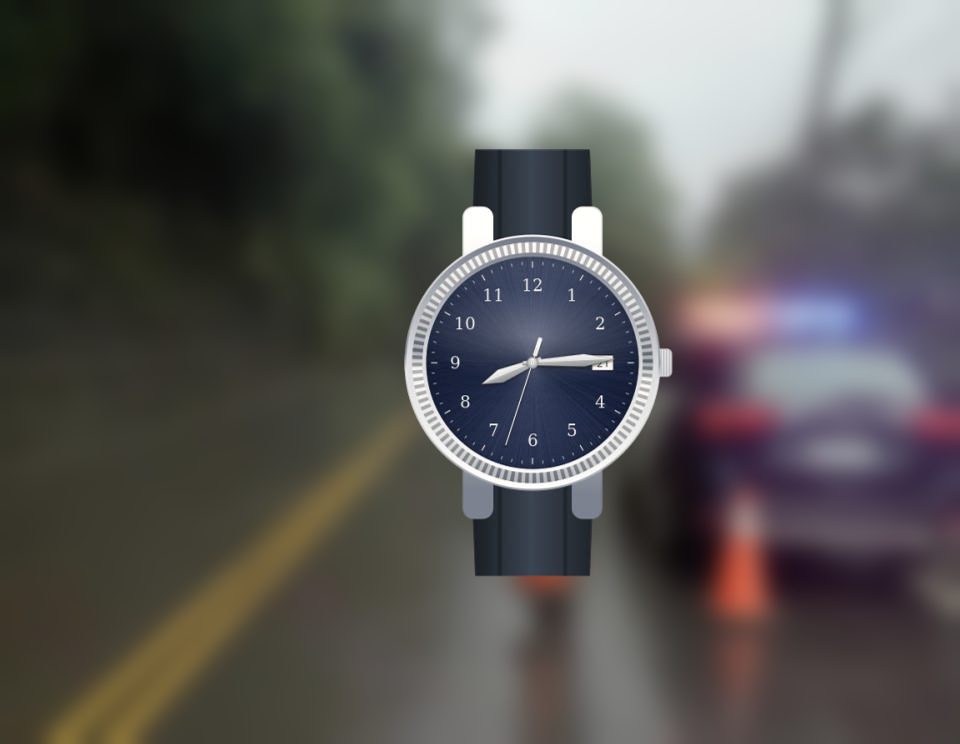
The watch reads 8 h 14 min 33 s
